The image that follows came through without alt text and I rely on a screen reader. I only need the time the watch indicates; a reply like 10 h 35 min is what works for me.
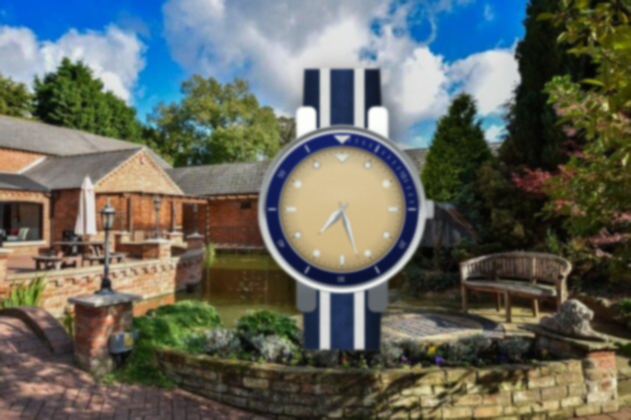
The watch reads 7 h 27 min
